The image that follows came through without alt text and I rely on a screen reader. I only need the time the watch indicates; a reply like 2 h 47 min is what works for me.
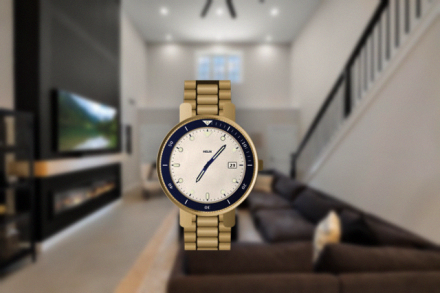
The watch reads 7 h 07 min
